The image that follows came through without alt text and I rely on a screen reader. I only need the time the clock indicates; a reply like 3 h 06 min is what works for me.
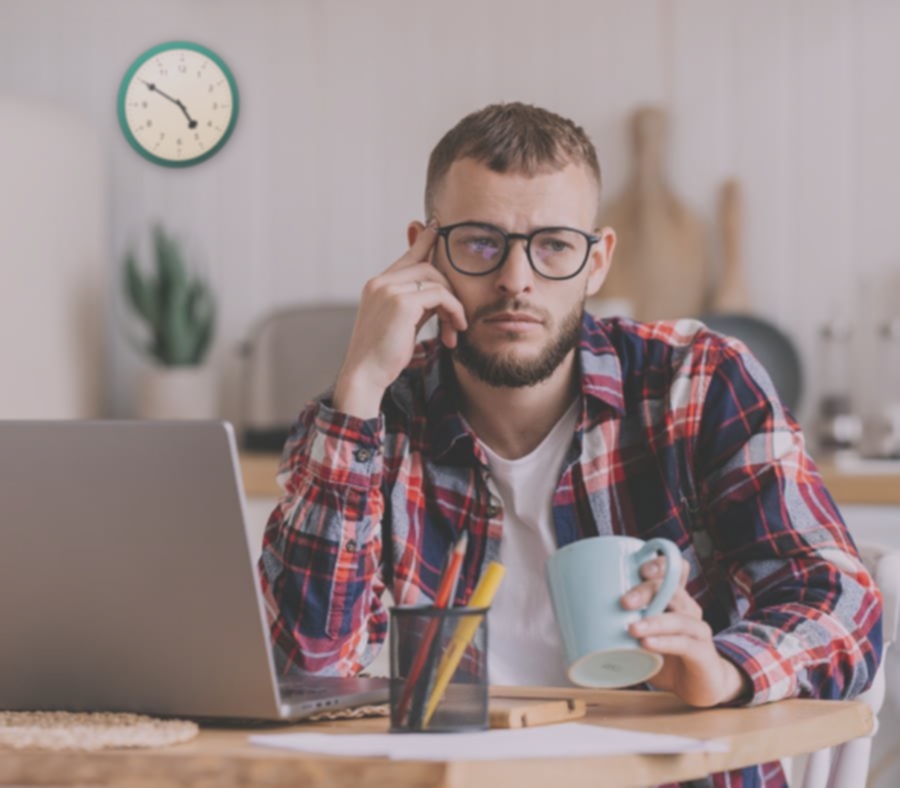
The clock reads 4 h 50 min
